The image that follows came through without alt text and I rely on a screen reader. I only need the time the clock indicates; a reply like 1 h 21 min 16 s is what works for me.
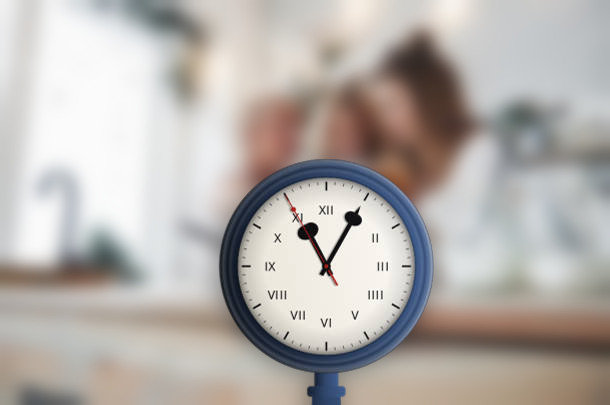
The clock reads 11 h 04 min 55 s
